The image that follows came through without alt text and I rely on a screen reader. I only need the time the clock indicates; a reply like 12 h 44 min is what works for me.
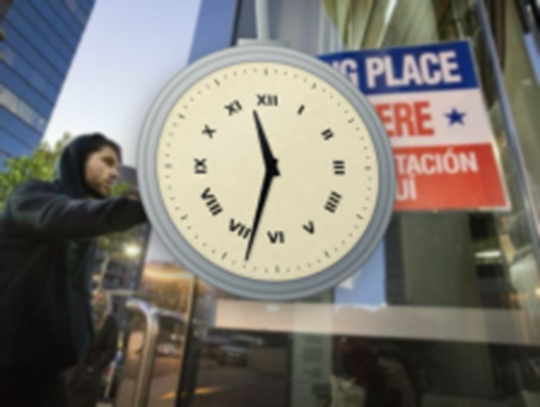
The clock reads 11 h 33 min
